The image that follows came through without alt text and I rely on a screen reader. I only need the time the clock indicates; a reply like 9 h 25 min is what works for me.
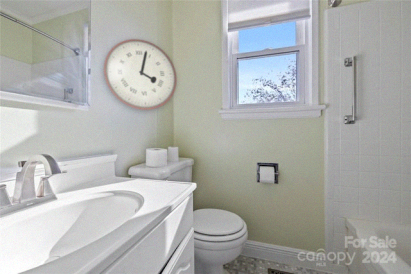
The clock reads 4 h 03 min
